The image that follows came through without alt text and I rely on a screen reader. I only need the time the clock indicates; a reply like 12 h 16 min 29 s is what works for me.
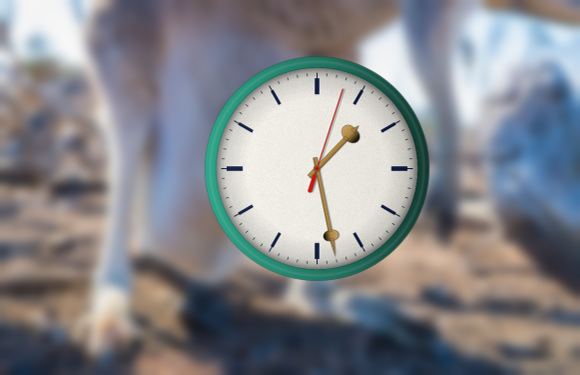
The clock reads 1 h 28 min 03 s
